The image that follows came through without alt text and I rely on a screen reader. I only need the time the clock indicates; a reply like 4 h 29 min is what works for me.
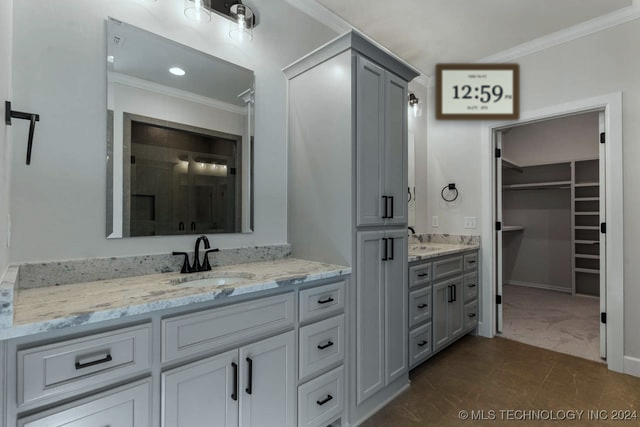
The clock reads 12 h 59 min
